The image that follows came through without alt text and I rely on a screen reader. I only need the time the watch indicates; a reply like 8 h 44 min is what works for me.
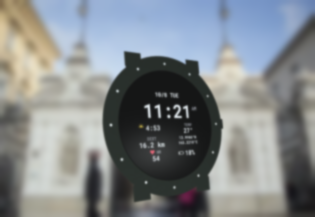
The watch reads 11 h 21 min
